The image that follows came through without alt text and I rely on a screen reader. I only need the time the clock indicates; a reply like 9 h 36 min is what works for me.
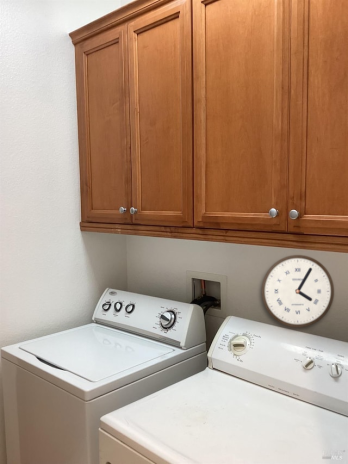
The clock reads 4 h 05 min
